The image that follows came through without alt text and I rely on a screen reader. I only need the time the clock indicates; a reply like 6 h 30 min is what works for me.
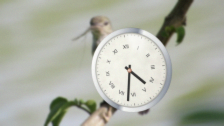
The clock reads 4 h 32 min
